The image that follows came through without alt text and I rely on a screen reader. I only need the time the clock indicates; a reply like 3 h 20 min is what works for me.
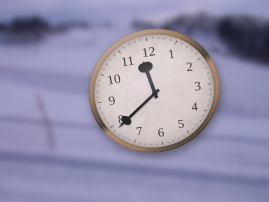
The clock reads 11 h 39 min
